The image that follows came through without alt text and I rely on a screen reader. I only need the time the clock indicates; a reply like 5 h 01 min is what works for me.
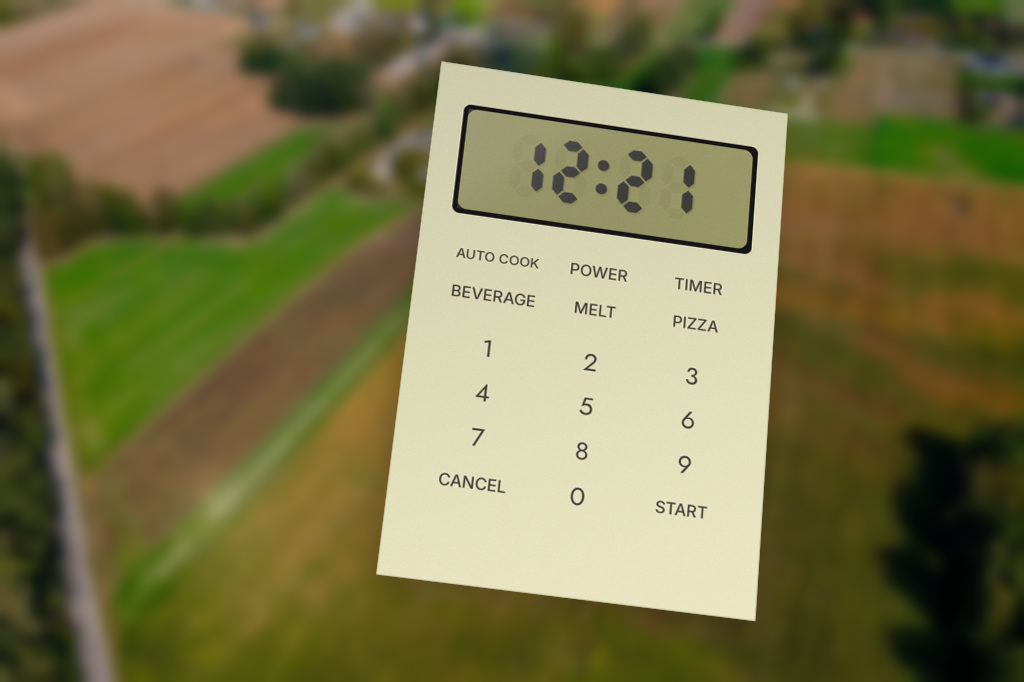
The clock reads 12 h 21 min
